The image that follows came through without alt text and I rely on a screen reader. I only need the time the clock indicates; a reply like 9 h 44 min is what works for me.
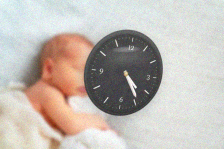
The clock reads 4 h 24 min
